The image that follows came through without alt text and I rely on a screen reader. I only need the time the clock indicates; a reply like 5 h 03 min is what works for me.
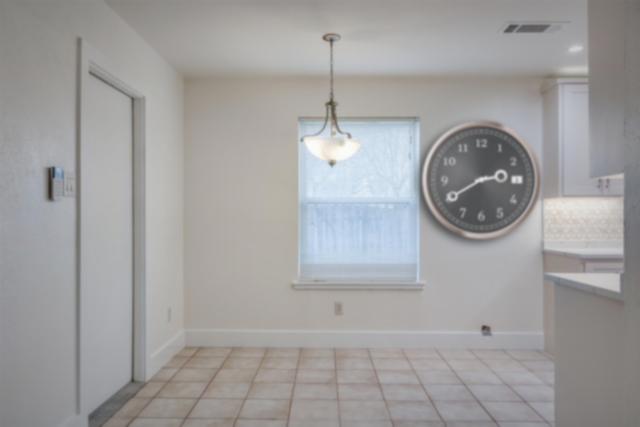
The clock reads 2 h 40 min
